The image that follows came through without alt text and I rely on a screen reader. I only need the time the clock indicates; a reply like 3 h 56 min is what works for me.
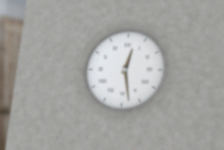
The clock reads 12 h 28 min
